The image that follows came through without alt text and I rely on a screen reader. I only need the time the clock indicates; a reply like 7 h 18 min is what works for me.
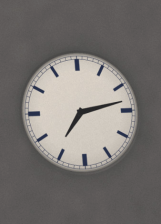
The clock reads 7 h 13 min
